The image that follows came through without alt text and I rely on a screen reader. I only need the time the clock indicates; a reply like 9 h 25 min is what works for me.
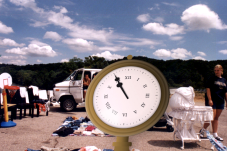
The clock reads 10 h 55 min
